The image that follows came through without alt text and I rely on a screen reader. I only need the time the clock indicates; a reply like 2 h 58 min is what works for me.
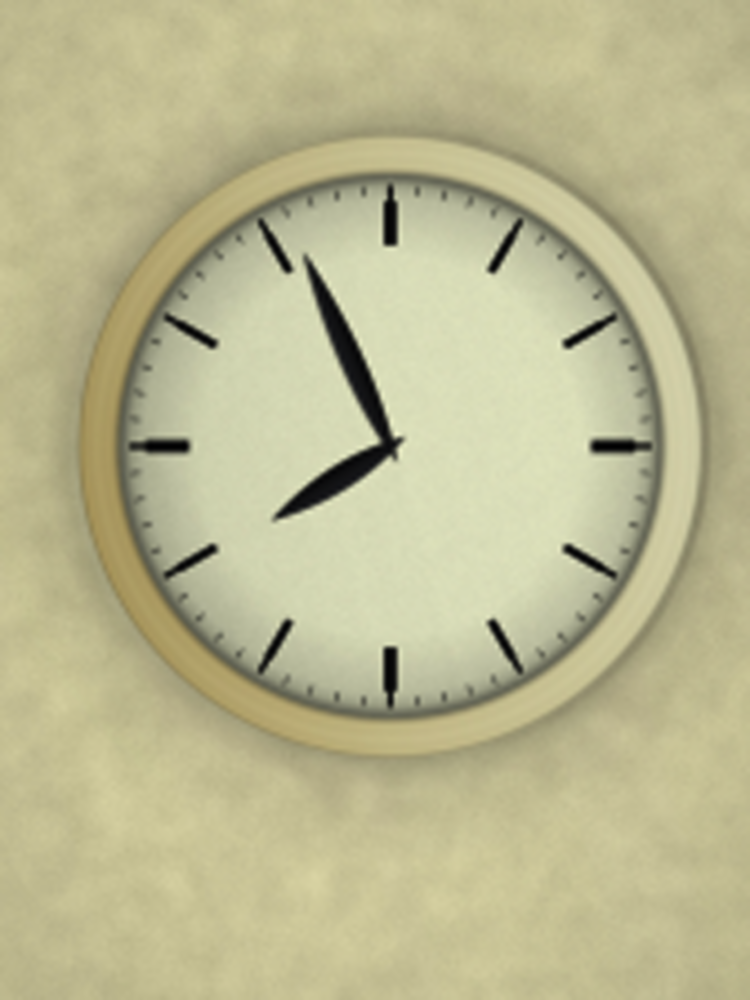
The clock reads 7 h 56 min
